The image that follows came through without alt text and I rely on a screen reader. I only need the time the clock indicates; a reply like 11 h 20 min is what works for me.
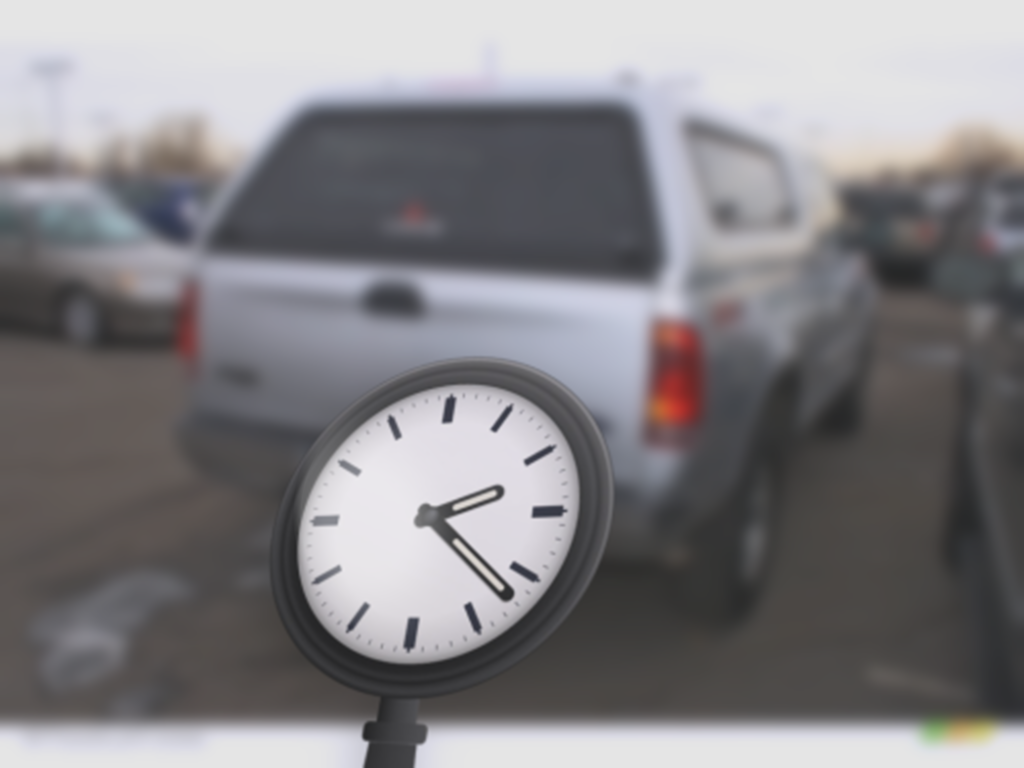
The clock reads 2 h 22 min
